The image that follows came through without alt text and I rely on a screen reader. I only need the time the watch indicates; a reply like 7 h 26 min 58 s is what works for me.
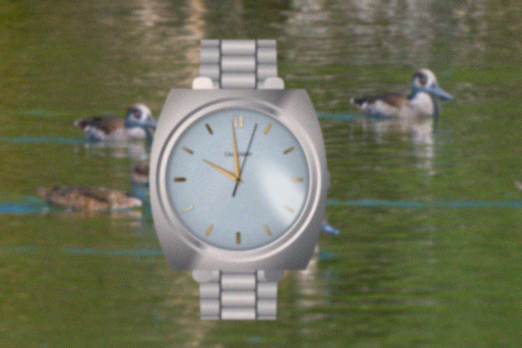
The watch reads 9 h 59 min 03 s
